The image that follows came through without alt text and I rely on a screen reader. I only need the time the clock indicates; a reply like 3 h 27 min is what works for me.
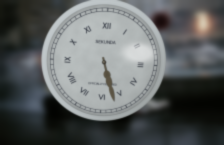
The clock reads 5 h 27 min
